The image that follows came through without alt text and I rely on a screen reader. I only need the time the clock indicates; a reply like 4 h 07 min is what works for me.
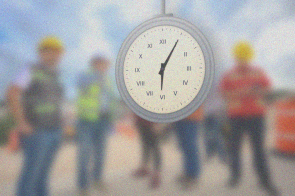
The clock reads 6 h 05 min
